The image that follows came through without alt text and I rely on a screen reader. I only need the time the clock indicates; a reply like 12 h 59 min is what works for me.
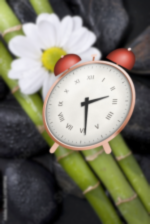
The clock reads 2 h 29 min
